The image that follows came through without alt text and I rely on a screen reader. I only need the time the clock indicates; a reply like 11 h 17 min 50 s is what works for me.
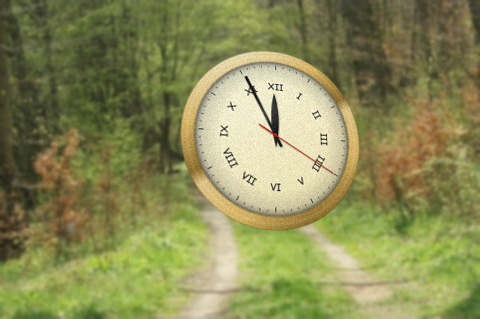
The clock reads 11 h 55 min 20 s
